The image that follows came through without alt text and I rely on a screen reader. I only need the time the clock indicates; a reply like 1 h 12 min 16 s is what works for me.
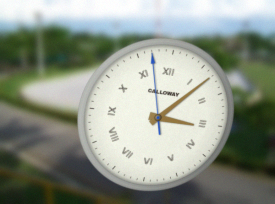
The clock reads 3 h 06 min 57 s
